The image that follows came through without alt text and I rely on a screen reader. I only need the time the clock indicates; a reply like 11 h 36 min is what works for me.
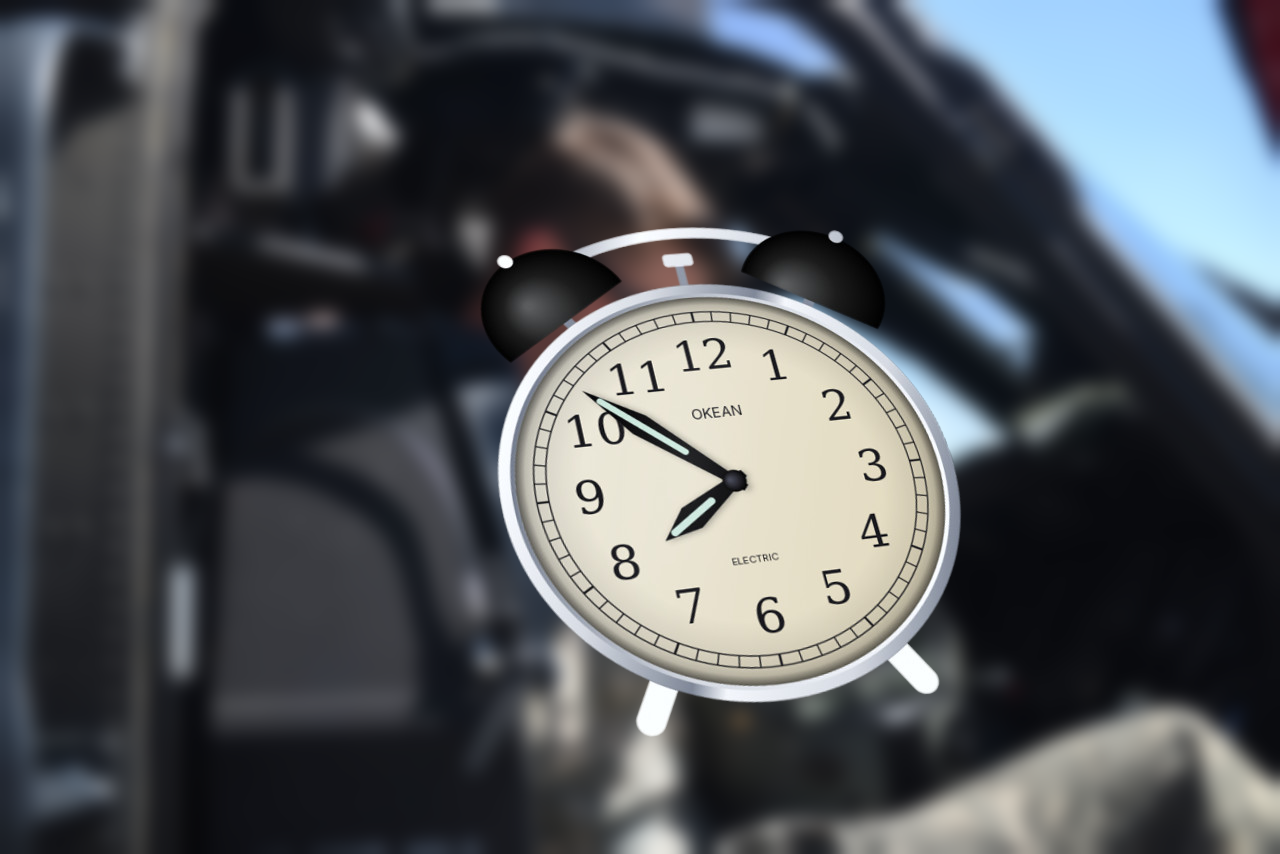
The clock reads 7 h 52 min
